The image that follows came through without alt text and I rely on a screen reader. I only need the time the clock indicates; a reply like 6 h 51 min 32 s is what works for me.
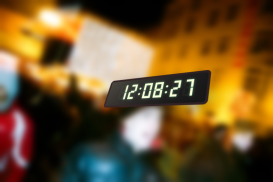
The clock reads 12 h 08 min 27 s
